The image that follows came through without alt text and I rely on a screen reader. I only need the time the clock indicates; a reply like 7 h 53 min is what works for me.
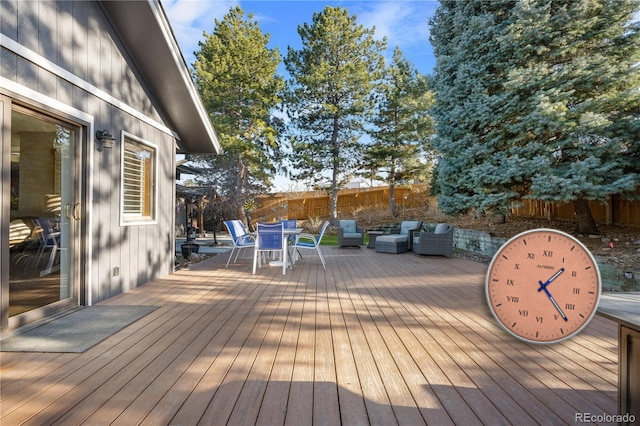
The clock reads 1 h 23 min
